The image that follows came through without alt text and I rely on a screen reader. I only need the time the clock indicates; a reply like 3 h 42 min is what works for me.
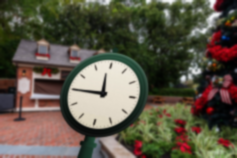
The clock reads 11 h 45 min
